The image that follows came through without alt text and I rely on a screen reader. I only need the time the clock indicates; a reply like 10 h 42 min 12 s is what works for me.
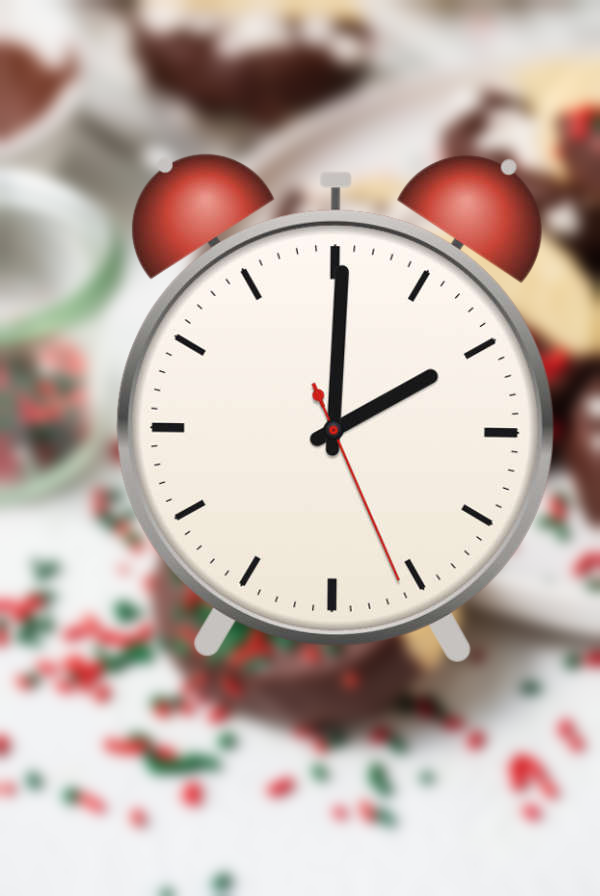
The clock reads 2 h 00 min 26 s
